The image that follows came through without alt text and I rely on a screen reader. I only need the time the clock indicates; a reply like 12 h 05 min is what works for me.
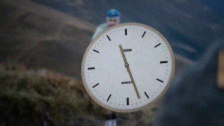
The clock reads 11 h 27 min
